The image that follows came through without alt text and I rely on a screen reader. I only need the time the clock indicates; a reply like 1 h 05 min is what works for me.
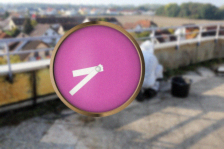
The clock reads 8 h 38 min
